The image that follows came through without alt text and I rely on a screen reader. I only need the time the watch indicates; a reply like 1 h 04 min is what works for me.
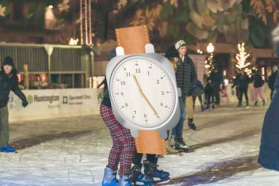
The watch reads 11 h 25 min
